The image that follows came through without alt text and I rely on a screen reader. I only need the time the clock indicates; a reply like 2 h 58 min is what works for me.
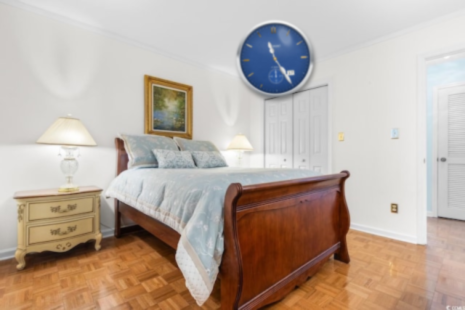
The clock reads 11 h 25 min
